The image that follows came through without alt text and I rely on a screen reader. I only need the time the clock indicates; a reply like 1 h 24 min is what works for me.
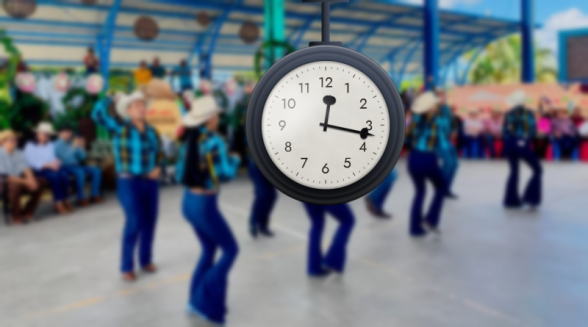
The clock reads 12 h 17 min
